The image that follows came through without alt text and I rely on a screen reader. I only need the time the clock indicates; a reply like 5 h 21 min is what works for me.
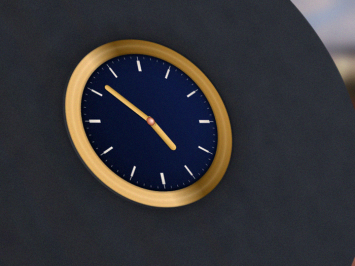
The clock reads 4 h 52 min
